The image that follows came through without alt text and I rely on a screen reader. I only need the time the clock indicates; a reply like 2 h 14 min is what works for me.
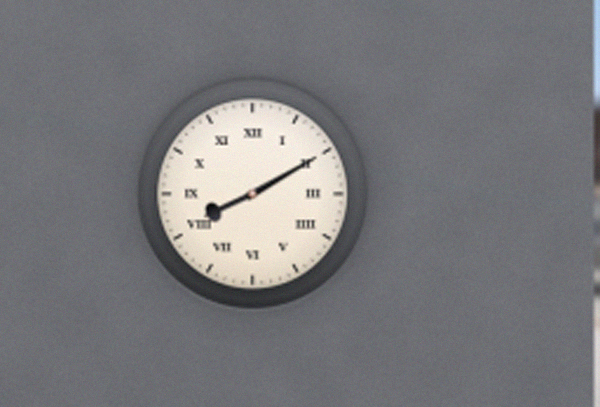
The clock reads 8 h 10 min
